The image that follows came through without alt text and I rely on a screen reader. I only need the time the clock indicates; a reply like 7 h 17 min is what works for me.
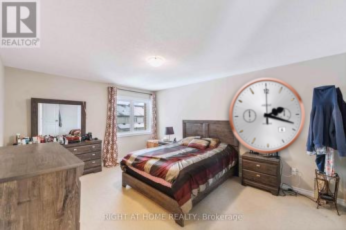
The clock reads 2 h 18 min
